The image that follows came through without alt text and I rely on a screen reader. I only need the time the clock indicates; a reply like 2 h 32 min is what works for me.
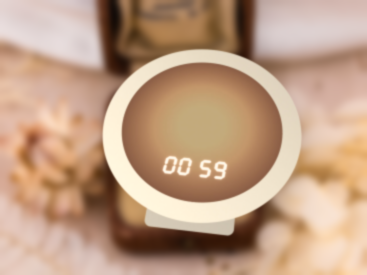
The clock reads 0 h 59 min
